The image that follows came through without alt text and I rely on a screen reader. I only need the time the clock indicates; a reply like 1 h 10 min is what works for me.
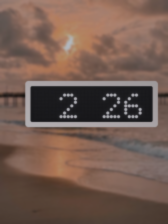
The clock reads 2 h 26 min
